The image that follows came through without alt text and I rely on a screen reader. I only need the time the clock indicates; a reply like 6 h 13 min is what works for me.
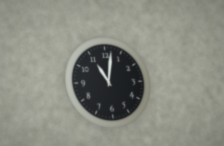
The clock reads 11 h 02 min
